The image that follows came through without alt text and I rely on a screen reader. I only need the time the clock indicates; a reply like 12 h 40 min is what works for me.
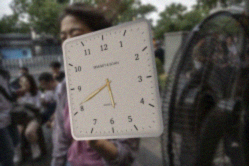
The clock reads 5 h 41 min
